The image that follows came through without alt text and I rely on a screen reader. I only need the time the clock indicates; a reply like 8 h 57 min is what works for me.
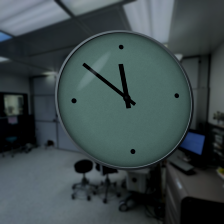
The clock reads 11 h 52 min
